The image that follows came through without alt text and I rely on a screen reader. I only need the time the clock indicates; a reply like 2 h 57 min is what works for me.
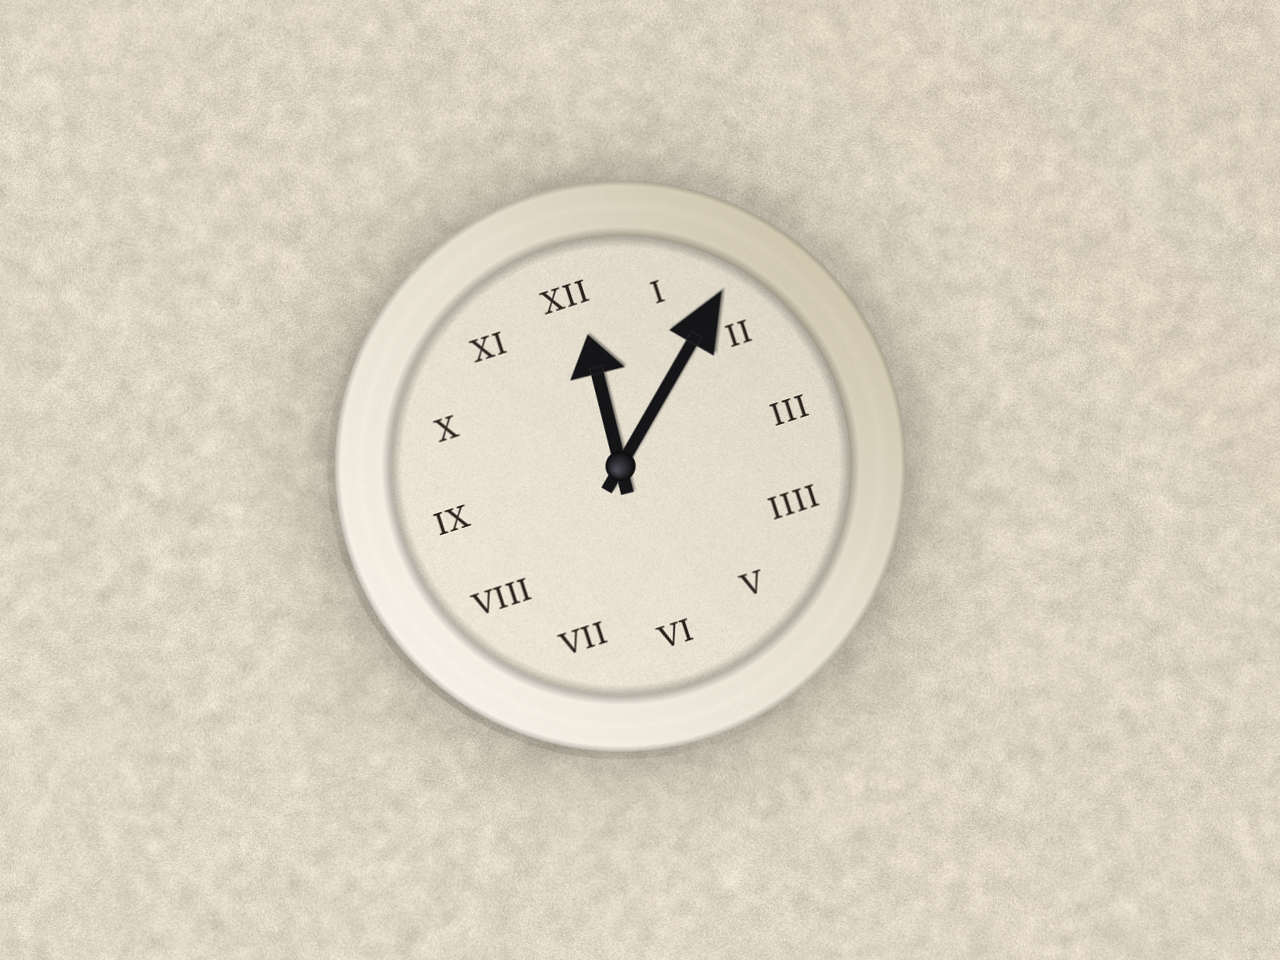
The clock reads 12 h 08 min
